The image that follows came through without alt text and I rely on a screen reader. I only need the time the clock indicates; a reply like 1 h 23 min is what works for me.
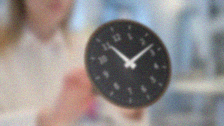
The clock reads 11 h 13 min
